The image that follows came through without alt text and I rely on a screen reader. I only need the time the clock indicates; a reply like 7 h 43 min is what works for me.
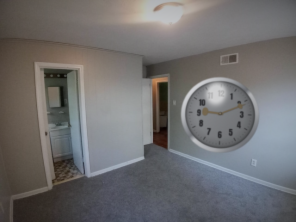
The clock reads 9 h 11 min
